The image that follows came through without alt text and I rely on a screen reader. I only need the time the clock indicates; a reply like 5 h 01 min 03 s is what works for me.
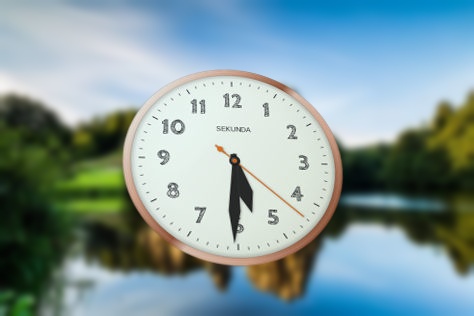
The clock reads 5 h 30 min 22 s
